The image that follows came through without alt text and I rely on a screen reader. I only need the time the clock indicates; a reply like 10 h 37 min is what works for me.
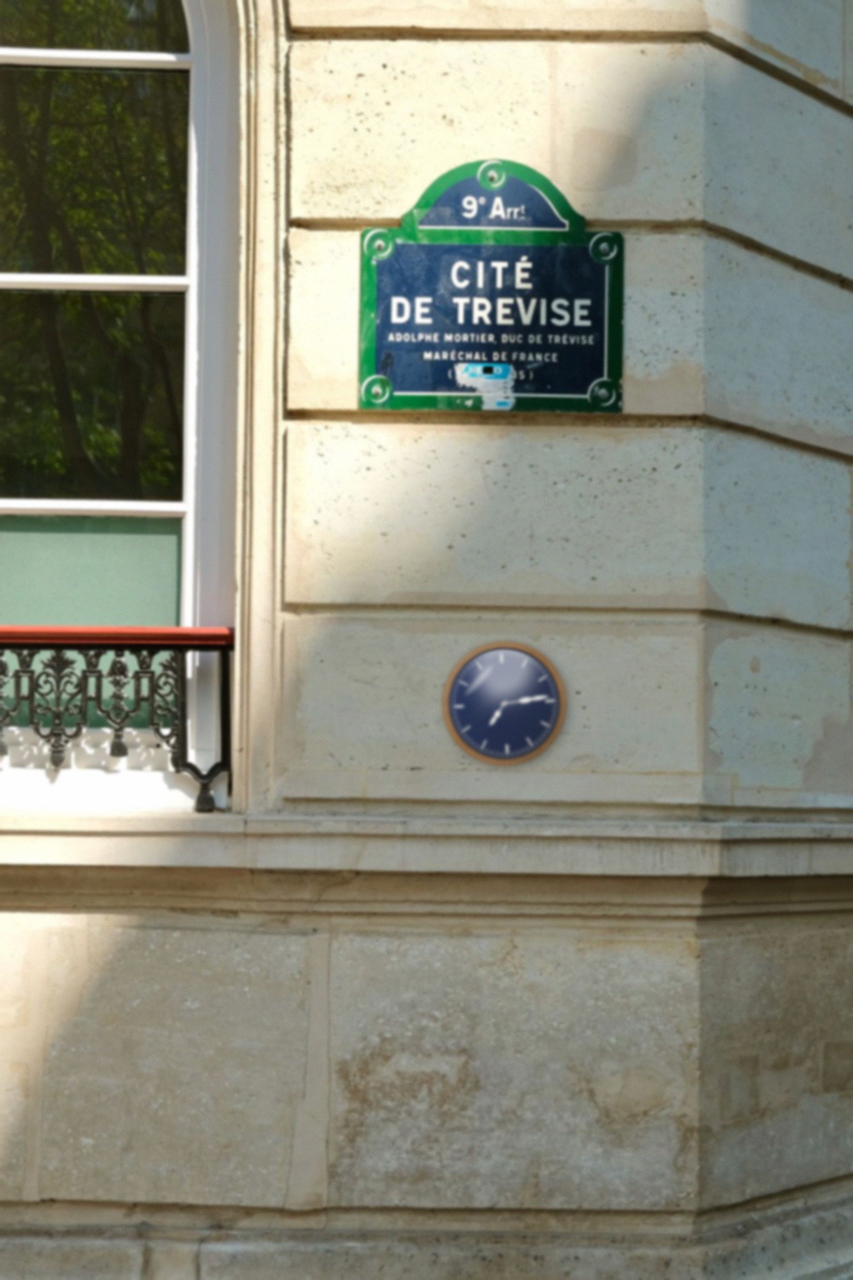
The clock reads 7 h 14 min
